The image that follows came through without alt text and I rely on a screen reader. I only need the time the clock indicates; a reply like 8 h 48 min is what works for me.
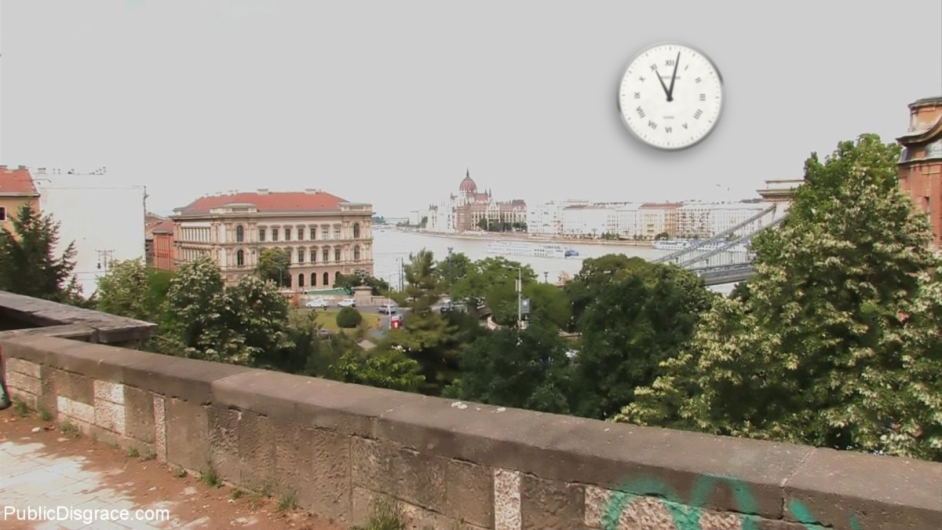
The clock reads 11 h 02 min
